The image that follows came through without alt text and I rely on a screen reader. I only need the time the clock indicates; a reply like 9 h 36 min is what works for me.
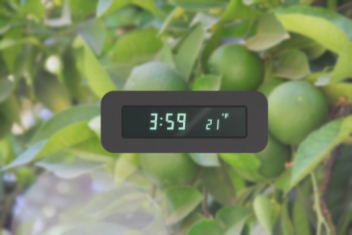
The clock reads 3 h 59 min
